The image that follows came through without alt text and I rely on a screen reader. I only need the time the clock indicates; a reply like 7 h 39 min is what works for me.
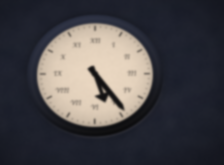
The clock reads 5 h 24 min
